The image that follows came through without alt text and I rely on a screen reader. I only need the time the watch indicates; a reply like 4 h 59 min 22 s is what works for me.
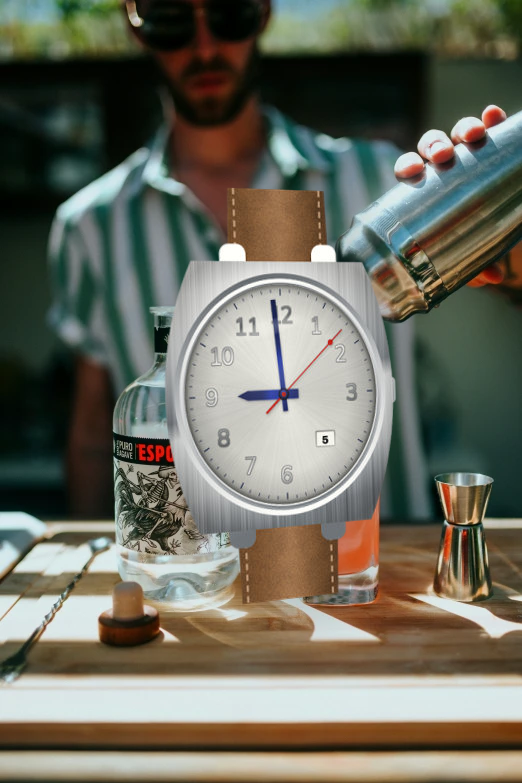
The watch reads 8 h 59 min 08 s
